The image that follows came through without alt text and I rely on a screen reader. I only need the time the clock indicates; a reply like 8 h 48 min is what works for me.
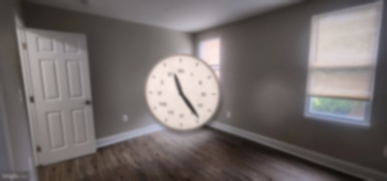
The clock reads 11 h 24 min
